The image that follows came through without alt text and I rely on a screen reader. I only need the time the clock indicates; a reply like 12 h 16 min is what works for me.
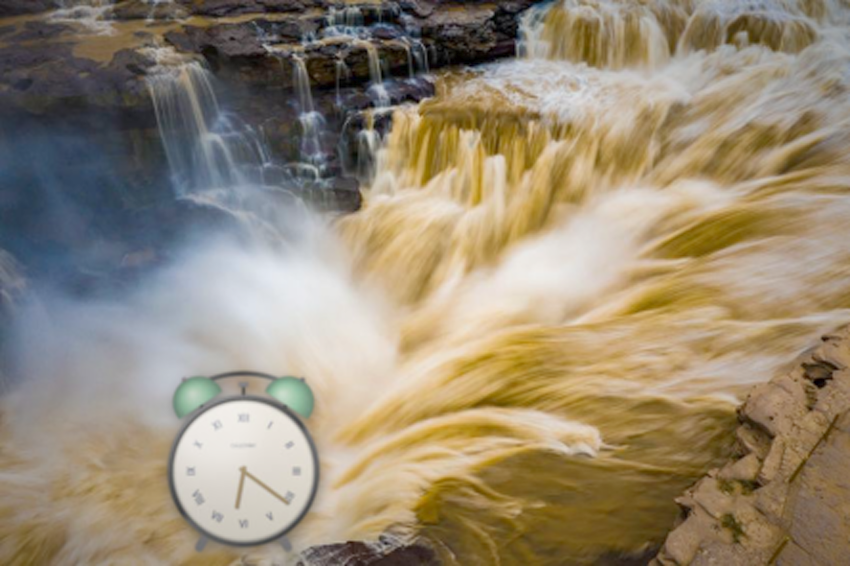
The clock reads 6 h 21 min
